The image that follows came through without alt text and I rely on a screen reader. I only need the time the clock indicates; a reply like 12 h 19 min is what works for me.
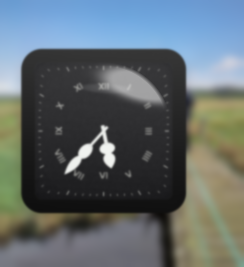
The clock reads 5 h 37 min
